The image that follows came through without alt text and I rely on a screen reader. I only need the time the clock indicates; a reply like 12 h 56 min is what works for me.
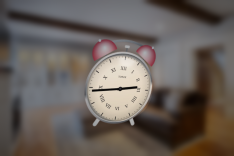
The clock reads 2 h 44 min
